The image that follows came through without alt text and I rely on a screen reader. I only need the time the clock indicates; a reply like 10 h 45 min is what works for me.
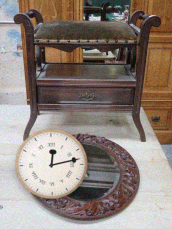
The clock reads 12 h 13 min
